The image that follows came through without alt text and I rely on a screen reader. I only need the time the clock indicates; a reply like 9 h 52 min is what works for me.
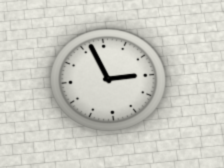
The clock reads 2 h 57 min
